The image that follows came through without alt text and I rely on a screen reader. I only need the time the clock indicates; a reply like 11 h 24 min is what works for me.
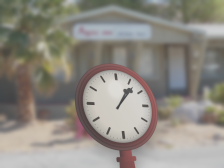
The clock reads 1 h 07 min
